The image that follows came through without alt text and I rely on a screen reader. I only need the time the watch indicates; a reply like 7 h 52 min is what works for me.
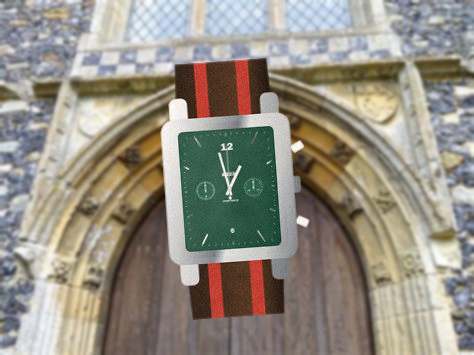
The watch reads 12 h 58 min
